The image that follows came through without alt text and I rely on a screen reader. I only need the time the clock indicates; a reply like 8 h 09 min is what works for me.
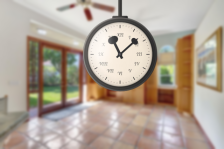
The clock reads 11 h 08 min
